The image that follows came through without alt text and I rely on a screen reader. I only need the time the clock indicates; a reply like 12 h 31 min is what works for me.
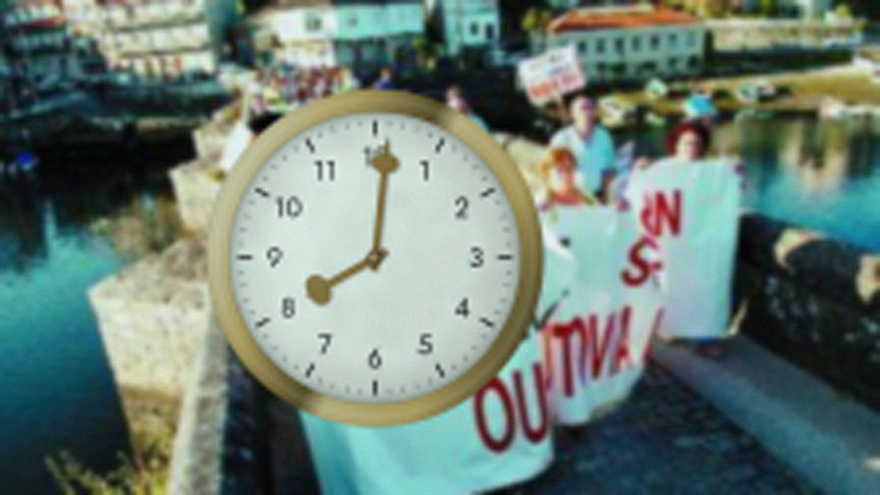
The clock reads 8 h 01 min
